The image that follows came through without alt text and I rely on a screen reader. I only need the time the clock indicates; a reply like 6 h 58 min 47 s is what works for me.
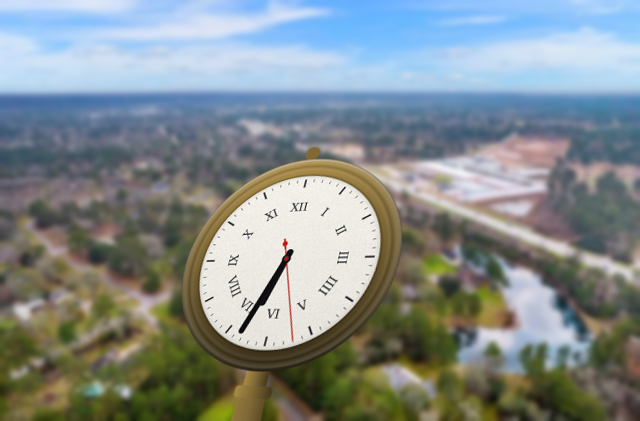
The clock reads 6 h 33 min 27 s
